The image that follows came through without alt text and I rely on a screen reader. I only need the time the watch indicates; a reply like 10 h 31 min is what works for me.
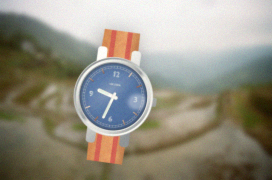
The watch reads 9 h 33 min
